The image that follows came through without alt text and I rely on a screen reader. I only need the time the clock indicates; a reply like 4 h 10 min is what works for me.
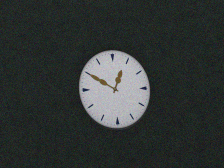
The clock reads 12 h 50 min
